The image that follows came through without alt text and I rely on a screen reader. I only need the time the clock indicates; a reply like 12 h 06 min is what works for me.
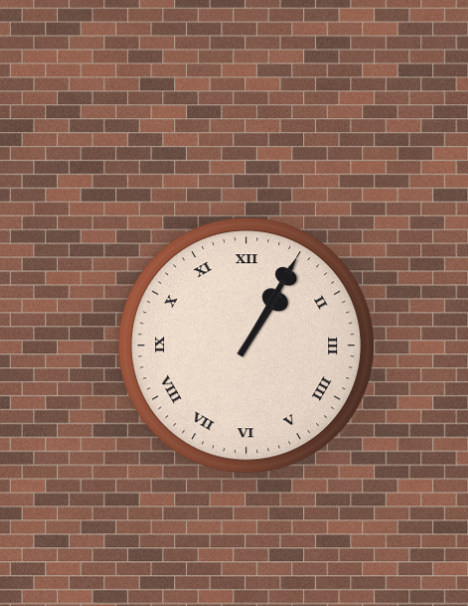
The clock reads 1 h 05 min
